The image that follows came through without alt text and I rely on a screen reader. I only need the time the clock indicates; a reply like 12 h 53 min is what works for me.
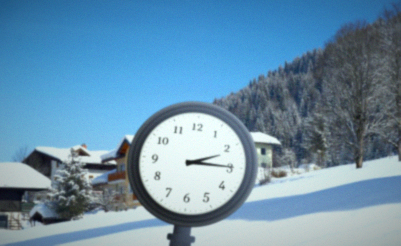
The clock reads 2 h 15 min
